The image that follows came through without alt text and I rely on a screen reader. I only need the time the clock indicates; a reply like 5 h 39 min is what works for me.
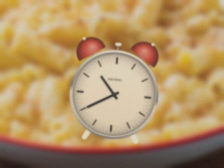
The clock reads 10 h 40 min
